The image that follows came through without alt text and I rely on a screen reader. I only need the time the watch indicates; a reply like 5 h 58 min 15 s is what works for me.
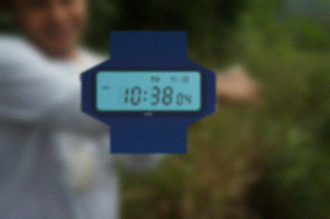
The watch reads 10 h 38 min 04 s
